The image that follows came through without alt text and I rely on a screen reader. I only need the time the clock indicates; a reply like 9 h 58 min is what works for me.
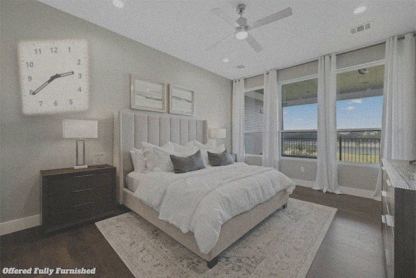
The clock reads 2 h 39 min
